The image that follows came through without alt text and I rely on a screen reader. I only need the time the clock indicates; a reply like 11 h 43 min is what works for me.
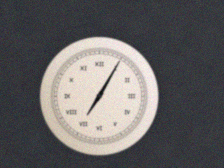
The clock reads 7 h 05 min
